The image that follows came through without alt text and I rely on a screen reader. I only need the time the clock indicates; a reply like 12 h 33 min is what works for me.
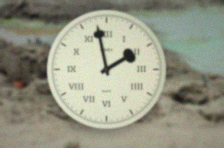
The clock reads 1 h 58 min
